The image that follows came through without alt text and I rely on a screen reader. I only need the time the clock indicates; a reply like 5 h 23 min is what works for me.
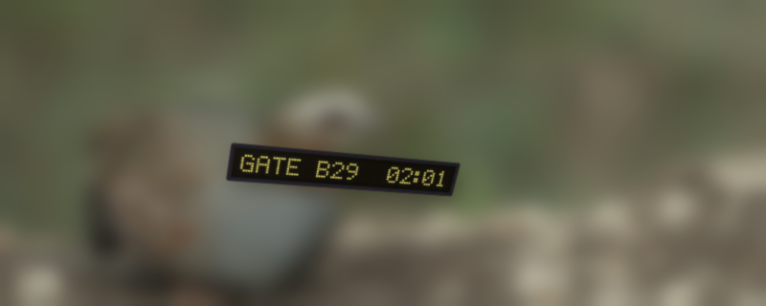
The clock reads 2 h 01 min
